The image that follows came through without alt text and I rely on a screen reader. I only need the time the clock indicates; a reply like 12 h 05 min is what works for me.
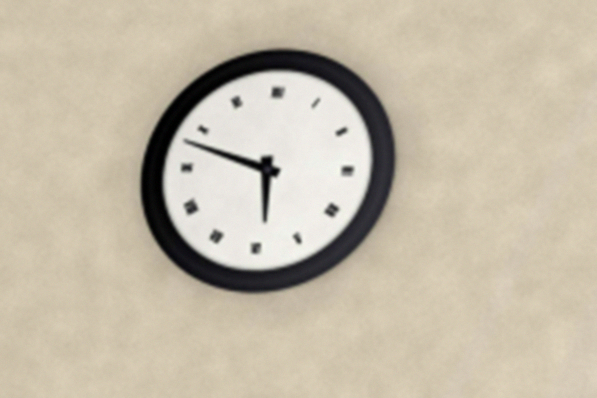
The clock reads 5 h 48 min
